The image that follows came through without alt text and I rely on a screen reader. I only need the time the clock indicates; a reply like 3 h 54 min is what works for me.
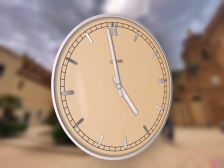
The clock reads 4 h 59 min
